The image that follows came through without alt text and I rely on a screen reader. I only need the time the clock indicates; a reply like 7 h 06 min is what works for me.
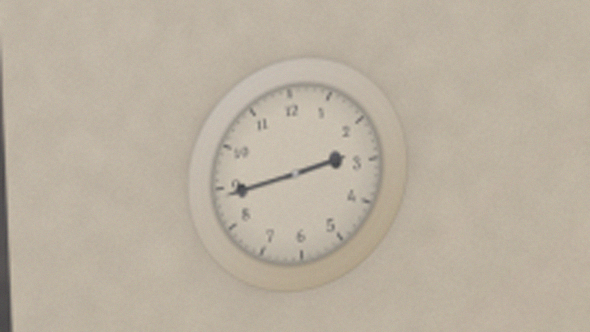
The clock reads 2 h 44 min
